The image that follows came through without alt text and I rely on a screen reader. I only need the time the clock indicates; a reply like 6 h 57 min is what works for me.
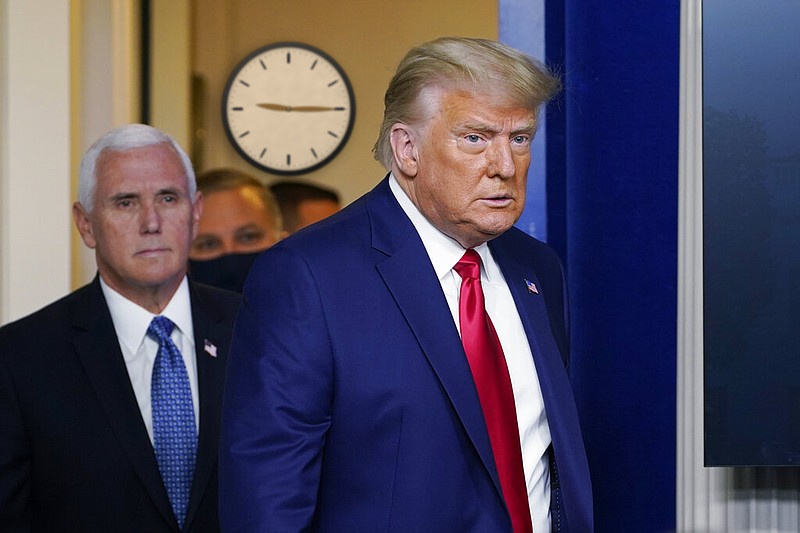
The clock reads 9 h 15 min
